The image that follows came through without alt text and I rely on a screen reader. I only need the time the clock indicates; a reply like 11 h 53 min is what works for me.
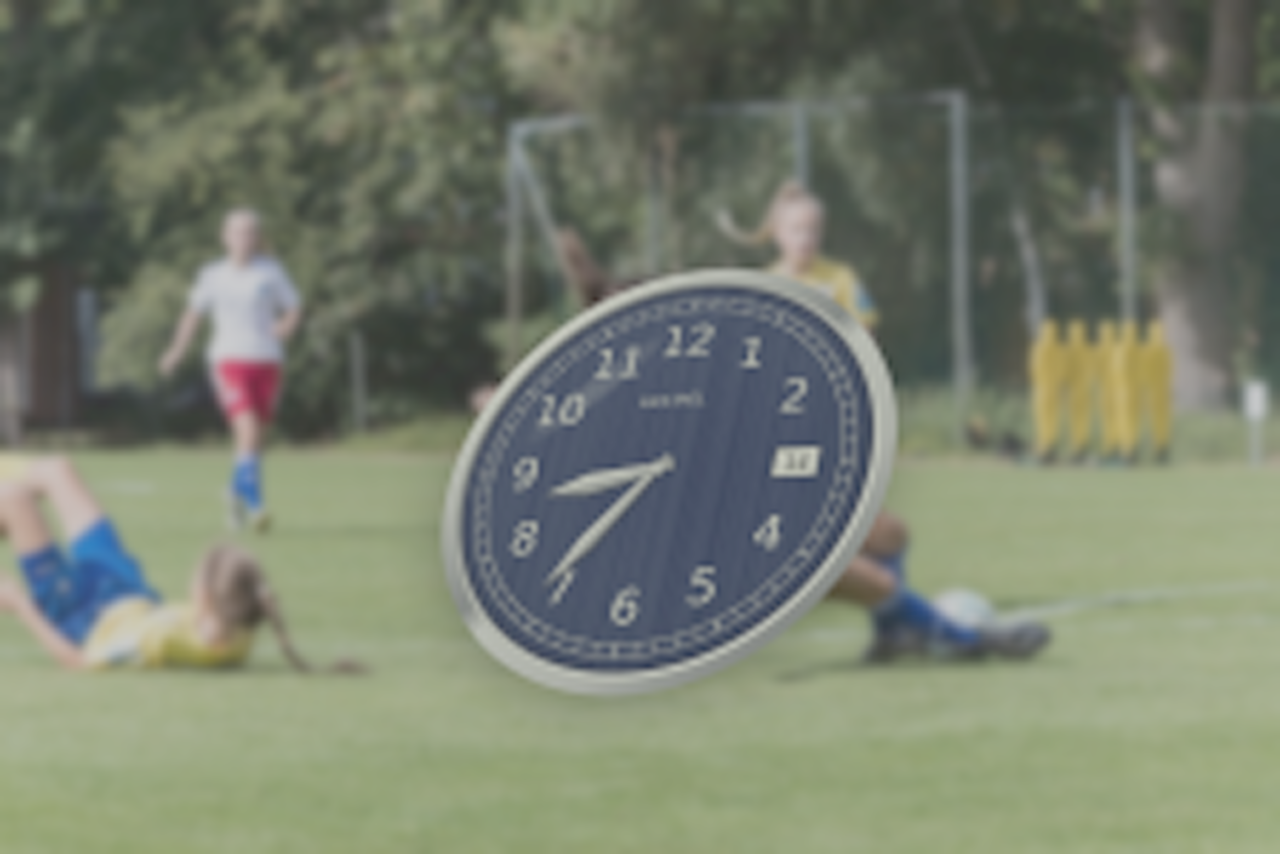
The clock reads 8 h 36 min
